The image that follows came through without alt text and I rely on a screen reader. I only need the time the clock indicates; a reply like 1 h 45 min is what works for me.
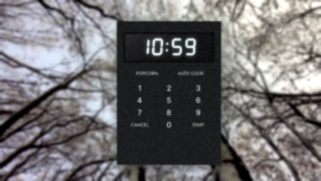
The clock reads 10 h 59 min
